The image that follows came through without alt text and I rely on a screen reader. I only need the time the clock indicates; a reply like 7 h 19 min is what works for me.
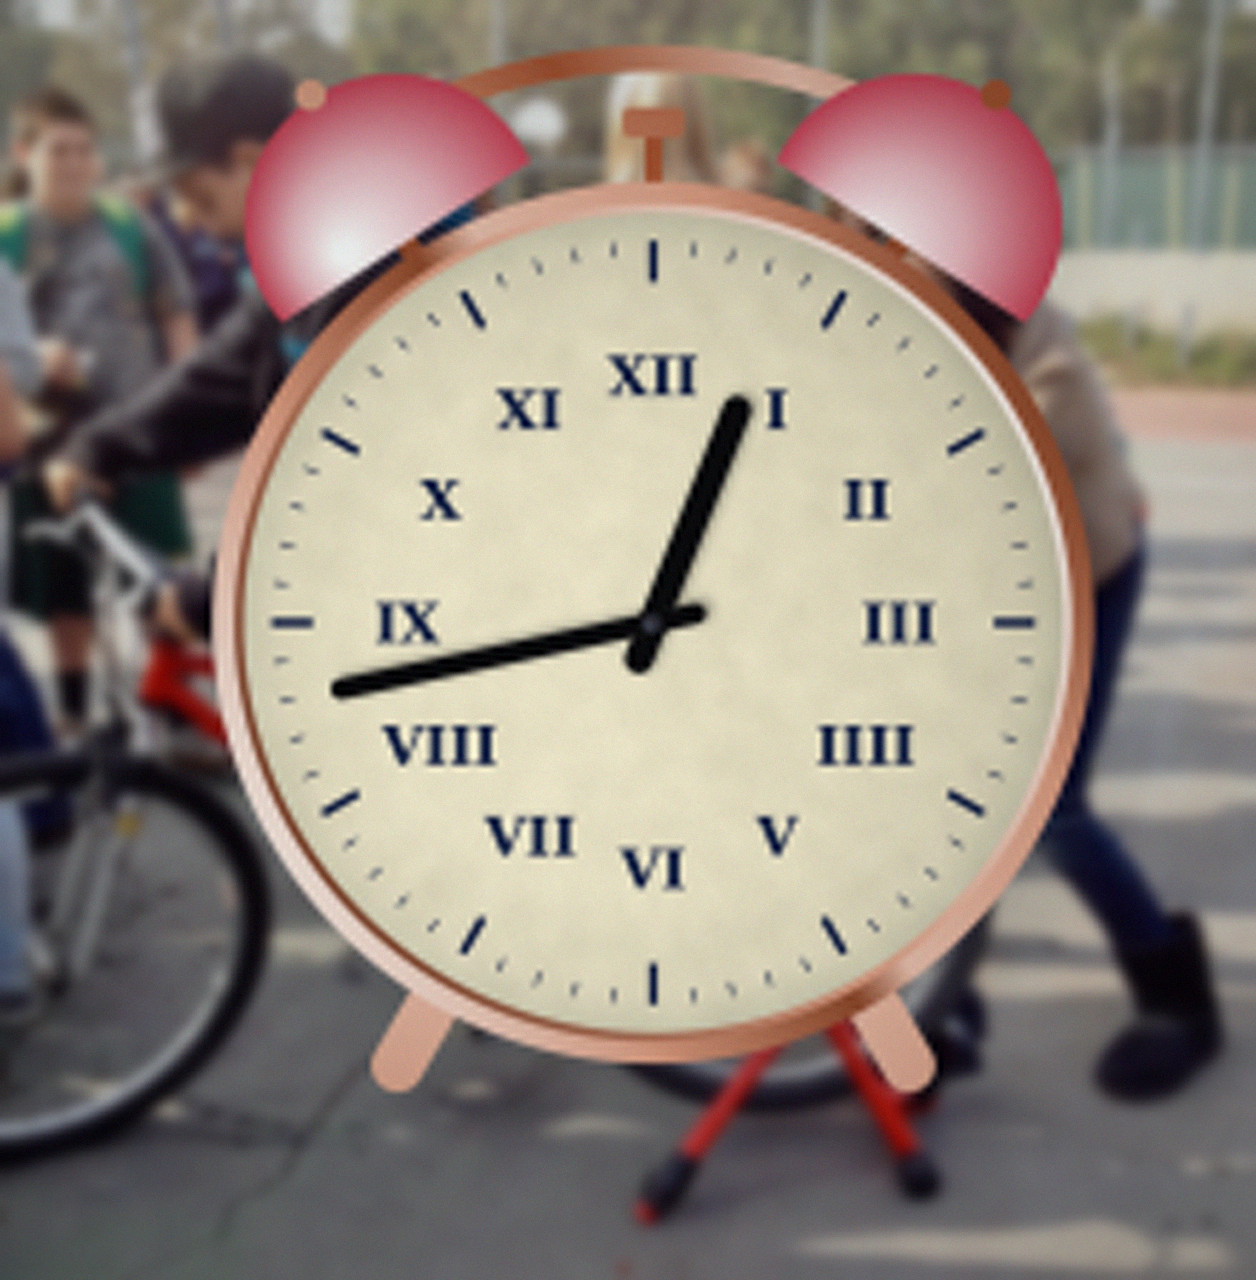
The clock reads 12 h 43 min
